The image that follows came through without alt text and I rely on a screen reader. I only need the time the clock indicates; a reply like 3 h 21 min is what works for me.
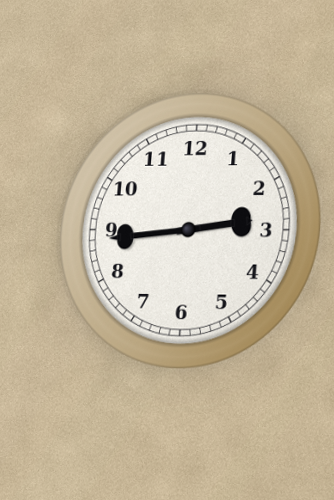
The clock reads 2 h 44 min
